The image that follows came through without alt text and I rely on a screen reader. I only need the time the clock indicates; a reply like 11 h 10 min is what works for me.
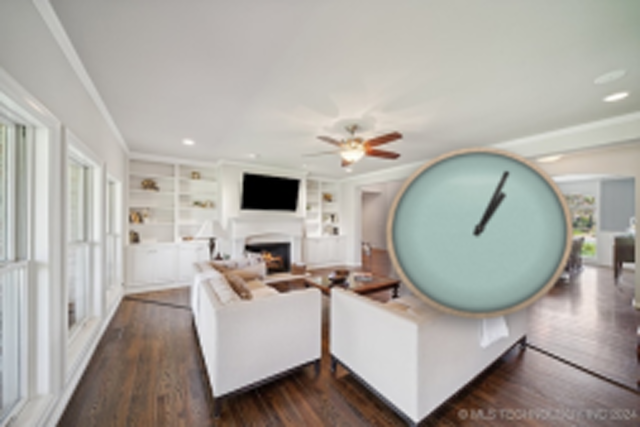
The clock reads 1 h 04 min
